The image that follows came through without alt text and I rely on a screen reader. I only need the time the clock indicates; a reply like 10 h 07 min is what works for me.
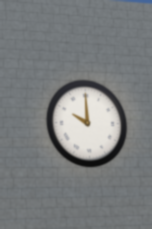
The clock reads 10 h 00 min
